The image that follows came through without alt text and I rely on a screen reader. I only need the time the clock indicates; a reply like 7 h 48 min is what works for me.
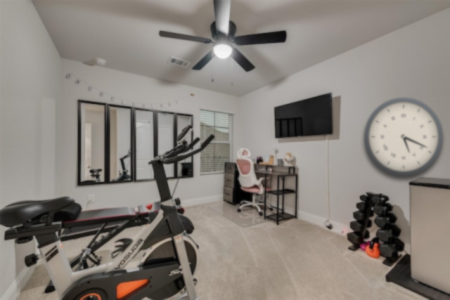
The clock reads 5 h 19 min
